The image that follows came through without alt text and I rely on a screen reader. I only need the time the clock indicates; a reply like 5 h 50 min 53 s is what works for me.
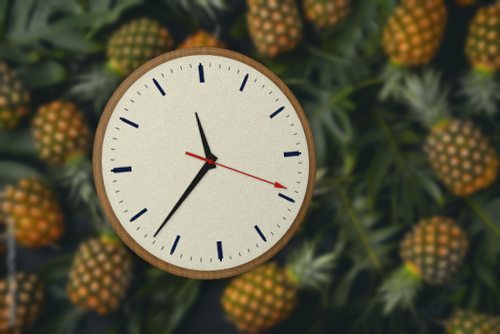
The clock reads 11 h 37 min 19 s
